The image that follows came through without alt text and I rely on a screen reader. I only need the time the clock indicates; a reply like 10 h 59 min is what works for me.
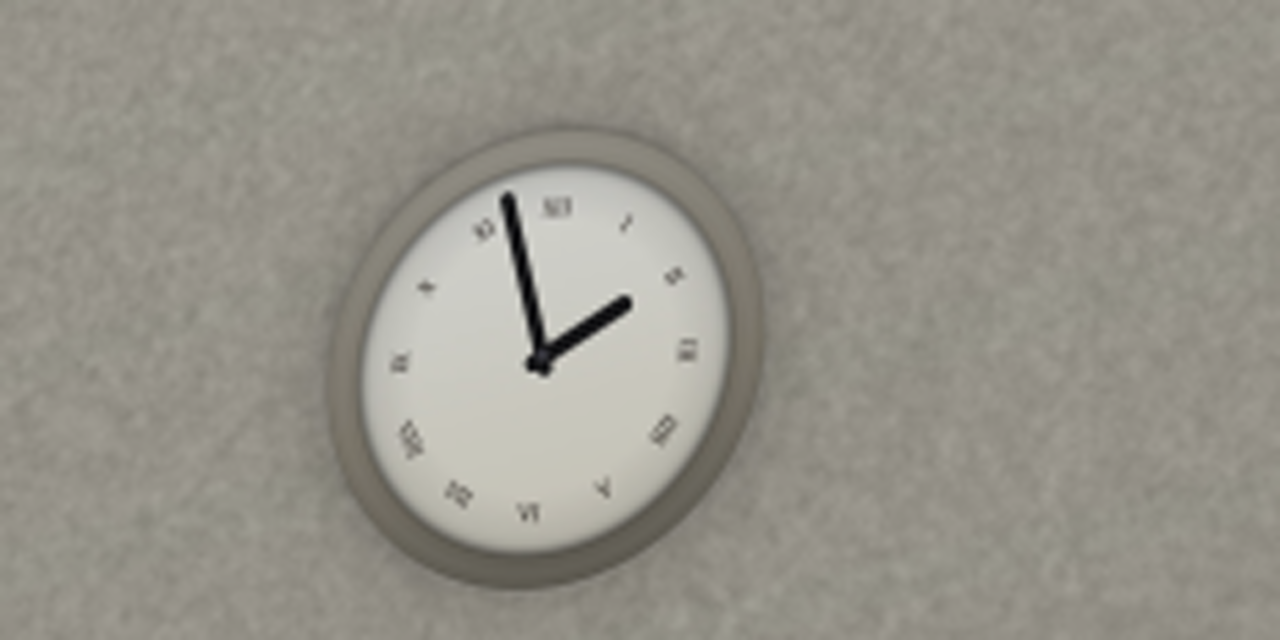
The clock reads 1 h 57 min
